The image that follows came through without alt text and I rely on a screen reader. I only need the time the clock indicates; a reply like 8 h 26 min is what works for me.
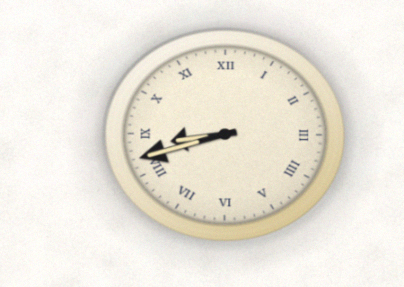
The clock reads 8 h 42 min
